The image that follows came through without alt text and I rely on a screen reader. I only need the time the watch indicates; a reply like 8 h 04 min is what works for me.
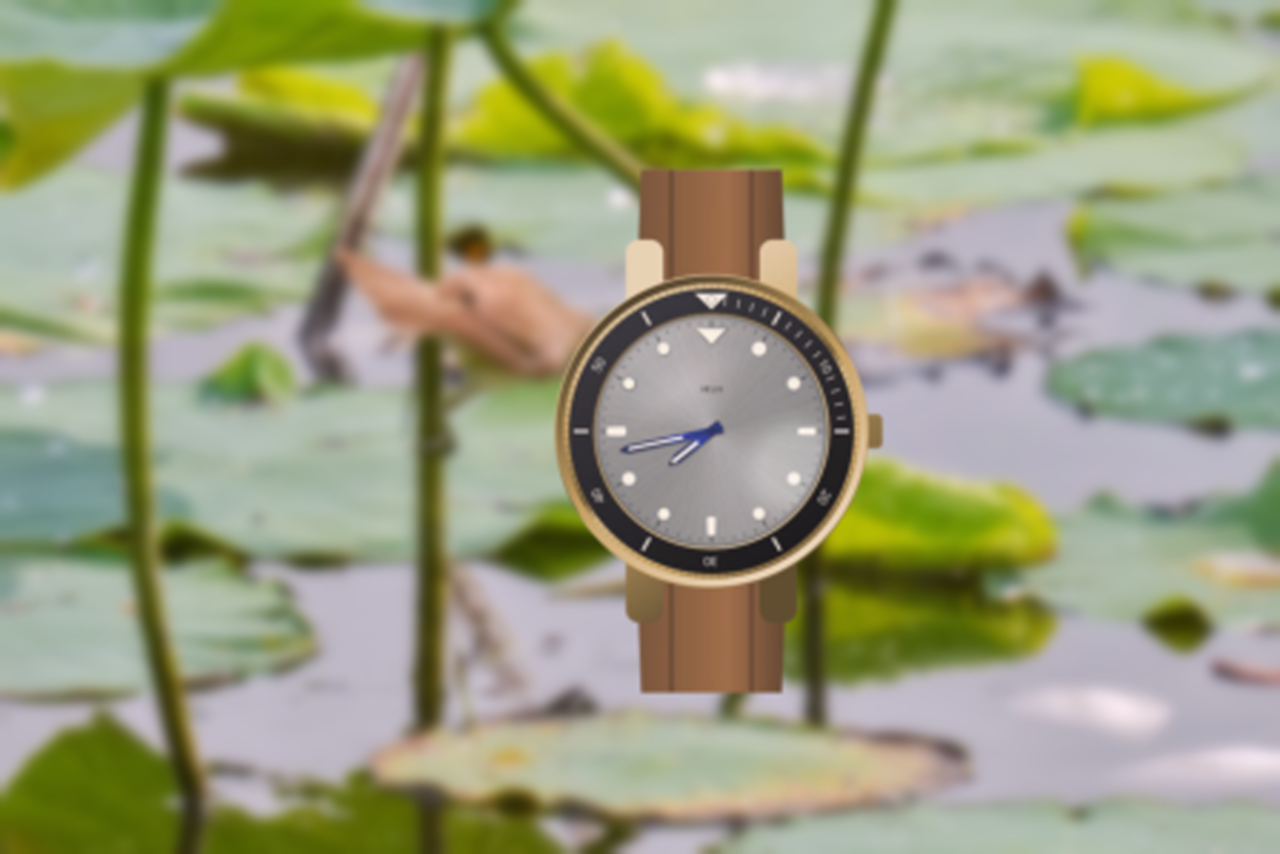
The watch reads 7 h 43 min
